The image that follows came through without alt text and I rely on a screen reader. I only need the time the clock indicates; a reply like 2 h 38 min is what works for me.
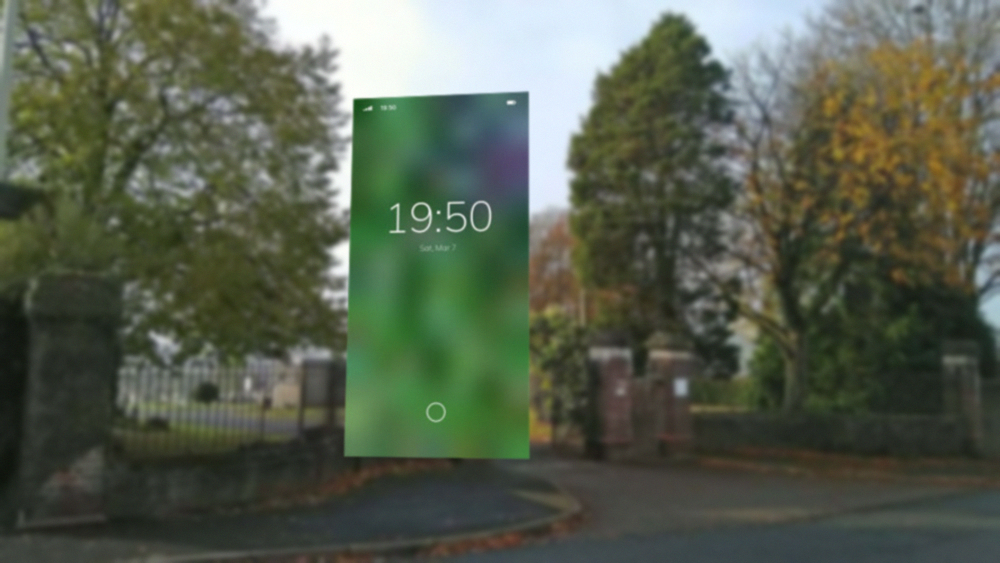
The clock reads 19 h 50 min
